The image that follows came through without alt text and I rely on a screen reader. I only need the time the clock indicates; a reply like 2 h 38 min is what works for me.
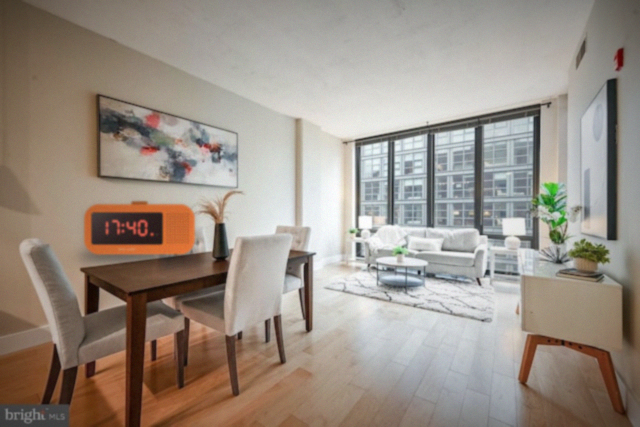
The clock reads 17 h 40 min
